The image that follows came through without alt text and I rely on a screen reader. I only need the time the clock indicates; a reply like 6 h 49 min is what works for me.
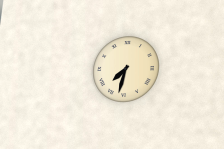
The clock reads 7 h 32 min
